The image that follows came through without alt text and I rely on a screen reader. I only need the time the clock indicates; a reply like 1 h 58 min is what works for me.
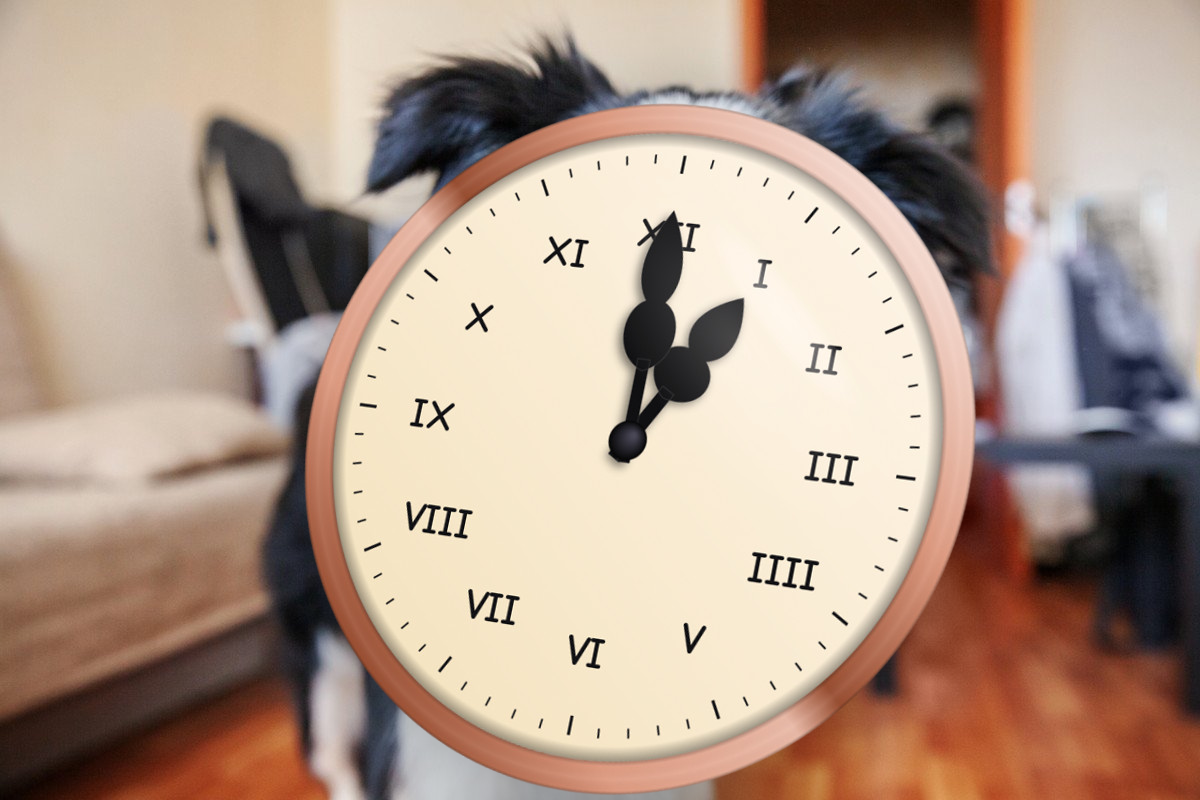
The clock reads 1 h 00 min
